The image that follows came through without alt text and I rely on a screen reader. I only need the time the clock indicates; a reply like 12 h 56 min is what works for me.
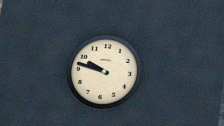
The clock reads 9 h 47 min
